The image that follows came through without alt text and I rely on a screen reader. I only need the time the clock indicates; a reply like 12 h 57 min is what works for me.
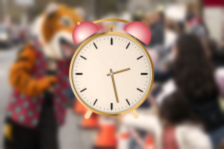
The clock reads 2 h 28 min
